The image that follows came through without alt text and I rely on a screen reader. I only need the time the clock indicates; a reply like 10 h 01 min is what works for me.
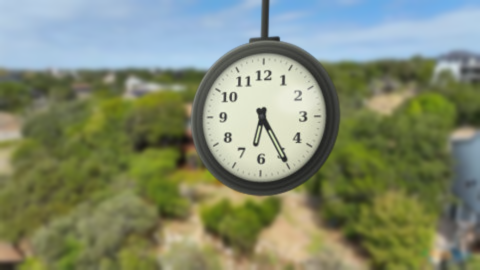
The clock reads 6 h 25 min
